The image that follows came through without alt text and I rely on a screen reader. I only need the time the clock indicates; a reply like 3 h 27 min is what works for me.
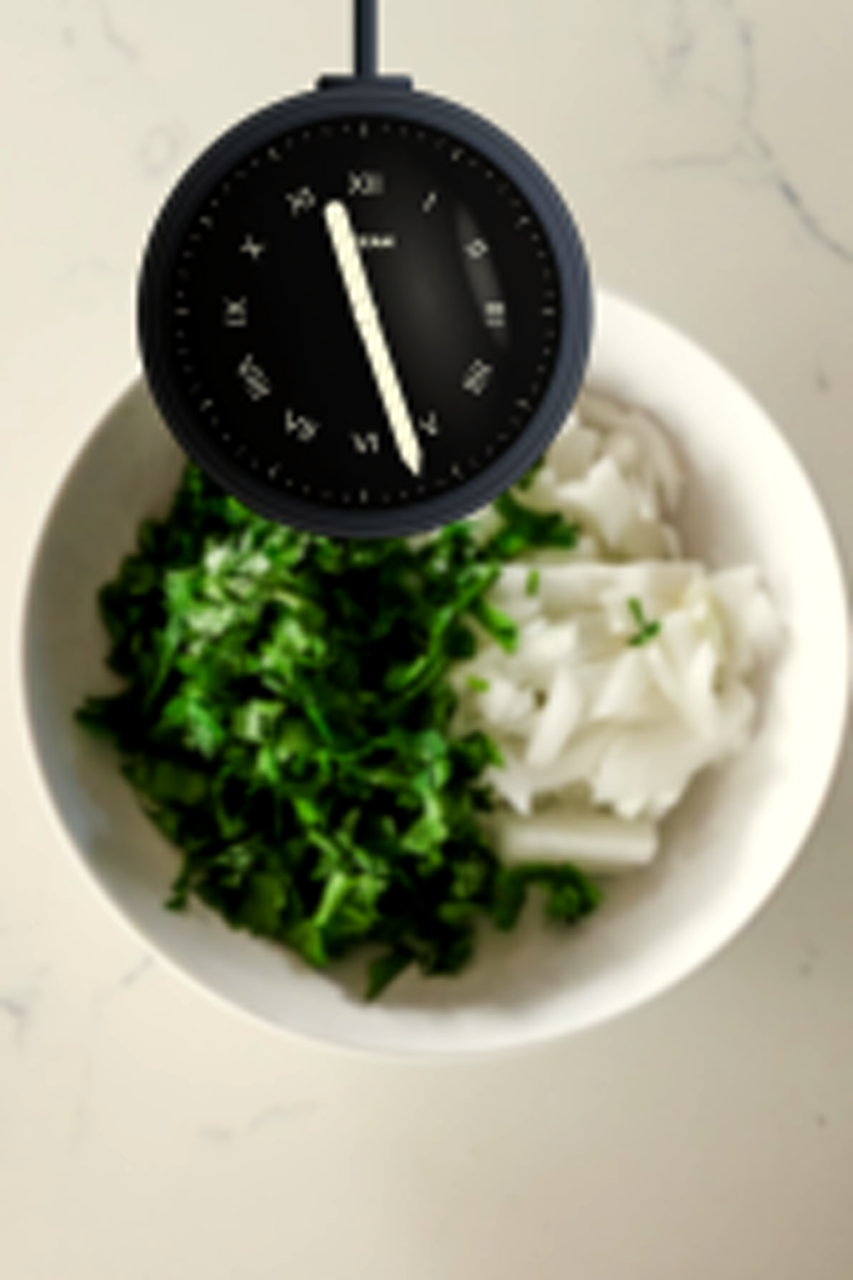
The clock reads 11 h 27 min
